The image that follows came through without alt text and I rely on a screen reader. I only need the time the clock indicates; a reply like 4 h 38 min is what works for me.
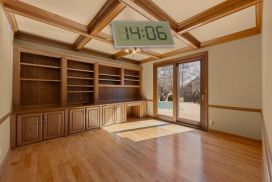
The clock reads 14 h 06 min
